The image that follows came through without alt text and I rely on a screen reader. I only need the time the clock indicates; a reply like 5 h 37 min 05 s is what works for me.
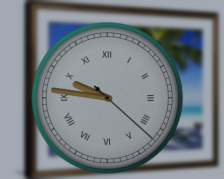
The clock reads 9 h 46 min 22 s
